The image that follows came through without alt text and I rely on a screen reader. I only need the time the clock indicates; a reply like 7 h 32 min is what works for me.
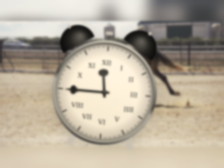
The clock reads 11 h 45 min
